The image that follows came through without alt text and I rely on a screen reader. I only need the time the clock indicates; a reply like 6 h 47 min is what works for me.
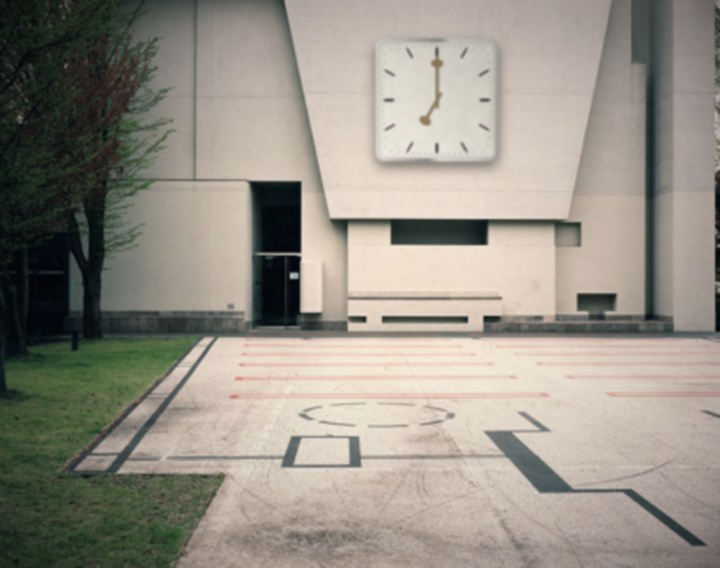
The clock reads 7 h 00 min
